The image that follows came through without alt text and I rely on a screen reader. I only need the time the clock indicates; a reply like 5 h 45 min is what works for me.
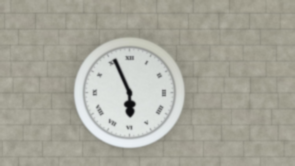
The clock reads 5 h 56 min
